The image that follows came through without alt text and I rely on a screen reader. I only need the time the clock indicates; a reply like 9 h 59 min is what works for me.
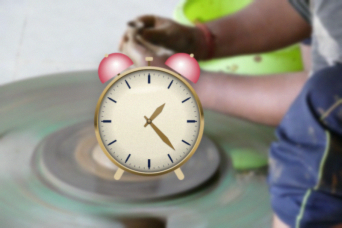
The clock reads 1 h 23 min
